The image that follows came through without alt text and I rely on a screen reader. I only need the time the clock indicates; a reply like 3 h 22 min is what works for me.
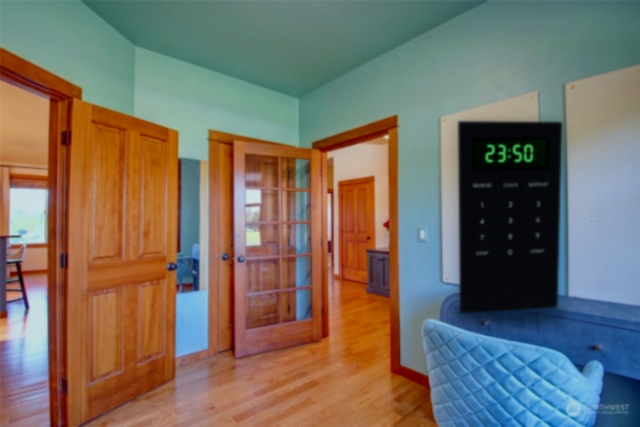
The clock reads 23 h 50 min
